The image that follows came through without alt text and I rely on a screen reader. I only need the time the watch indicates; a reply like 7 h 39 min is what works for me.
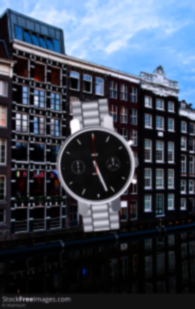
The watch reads 5 h 27 min
